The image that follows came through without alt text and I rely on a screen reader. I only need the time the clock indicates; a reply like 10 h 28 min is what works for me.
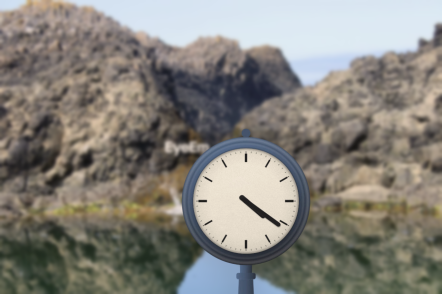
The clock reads 4 h 21 min
